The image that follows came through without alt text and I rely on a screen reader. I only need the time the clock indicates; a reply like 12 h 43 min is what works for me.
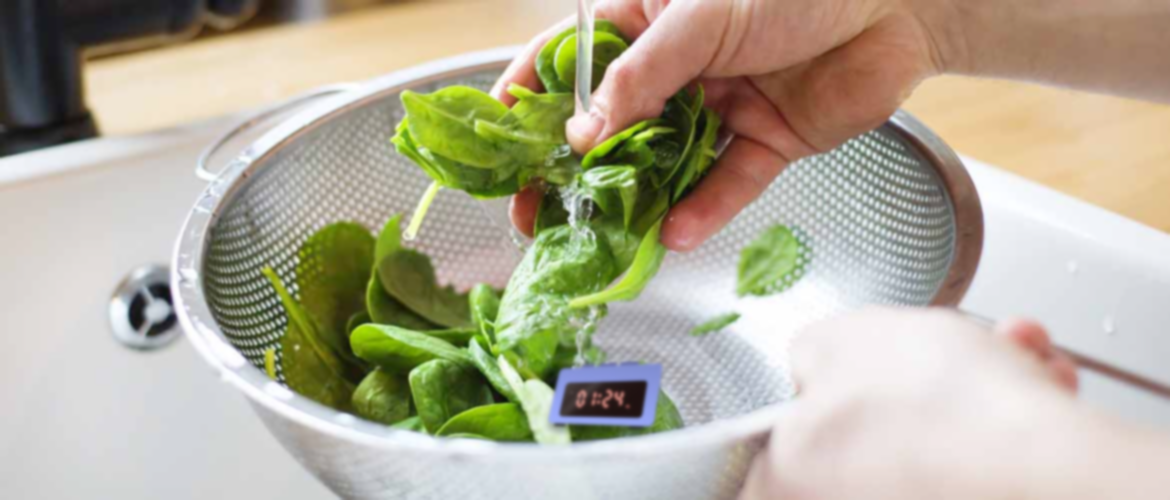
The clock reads 1 h 24 min
